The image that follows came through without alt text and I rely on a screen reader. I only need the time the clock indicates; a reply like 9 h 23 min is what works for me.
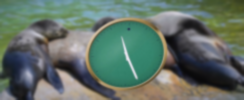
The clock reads 11 h 26 min
